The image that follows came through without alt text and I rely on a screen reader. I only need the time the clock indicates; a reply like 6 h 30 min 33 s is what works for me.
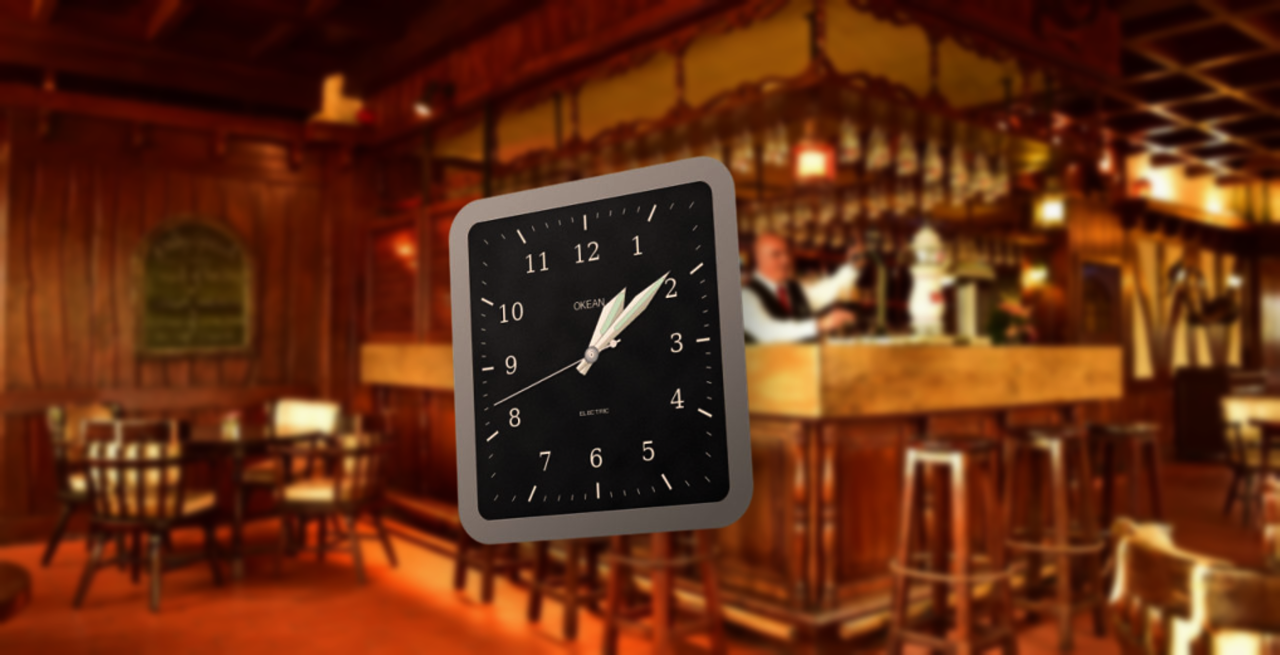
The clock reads 1 h 08 min 42 s
